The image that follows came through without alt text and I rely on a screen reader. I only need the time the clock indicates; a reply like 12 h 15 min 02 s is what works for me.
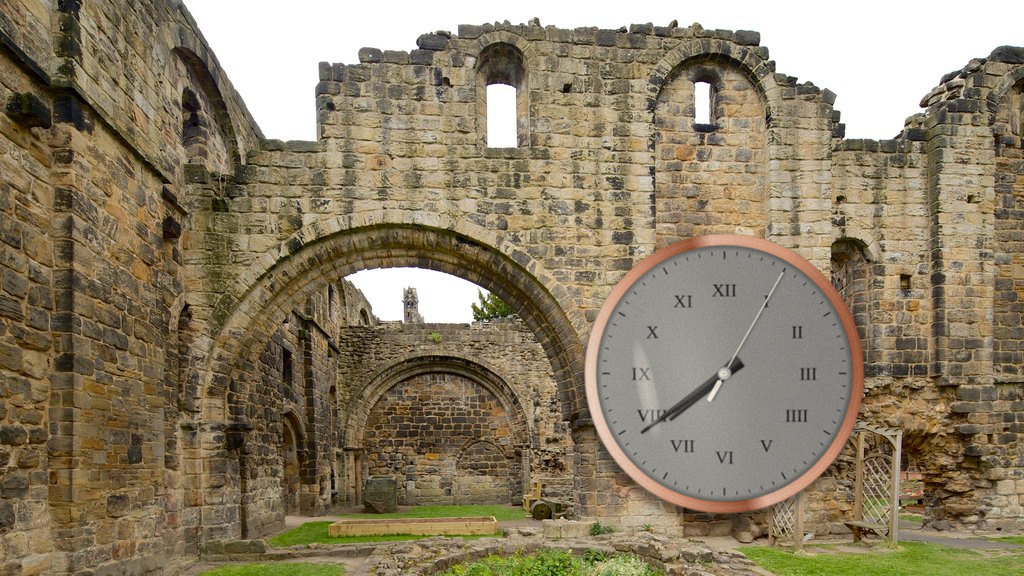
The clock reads 7 h 39 min 05 s
